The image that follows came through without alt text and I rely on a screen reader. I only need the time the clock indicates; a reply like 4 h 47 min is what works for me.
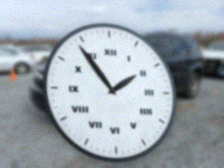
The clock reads 1 h 54 min
